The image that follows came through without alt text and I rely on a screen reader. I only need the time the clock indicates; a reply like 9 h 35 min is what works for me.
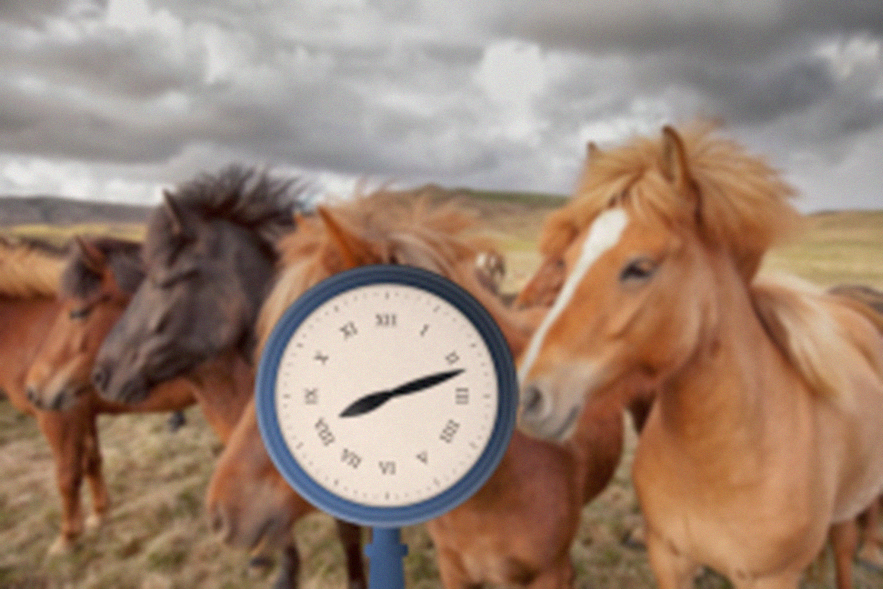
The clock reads 8 h 12 min
